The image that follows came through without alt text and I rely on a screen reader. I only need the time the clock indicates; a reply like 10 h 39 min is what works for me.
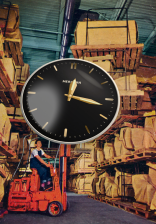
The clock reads 12 h 17 min
